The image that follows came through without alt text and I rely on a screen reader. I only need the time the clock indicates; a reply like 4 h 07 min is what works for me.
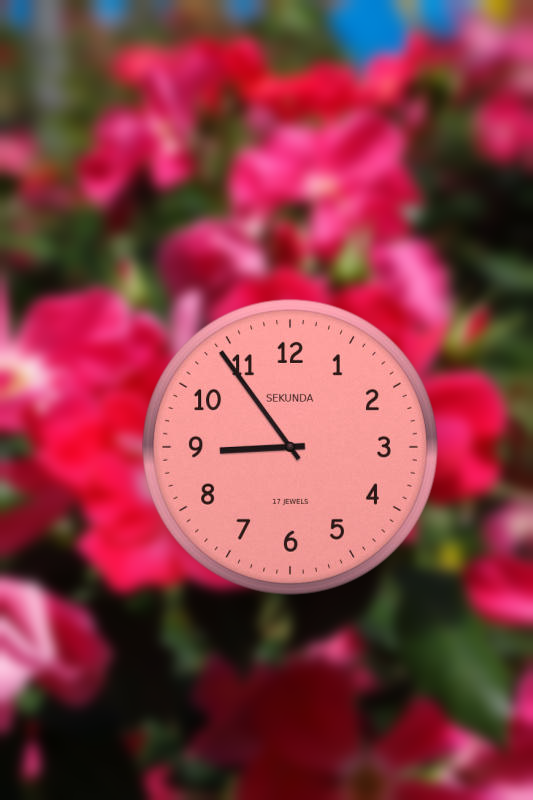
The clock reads 8 h 54 min
